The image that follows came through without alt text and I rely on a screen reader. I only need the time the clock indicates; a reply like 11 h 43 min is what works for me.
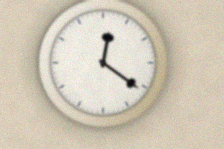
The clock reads 12 h 21 min
